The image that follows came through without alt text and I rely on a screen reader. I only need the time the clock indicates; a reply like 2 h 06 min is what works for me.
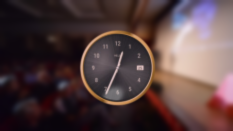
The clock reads 12 h 34 min
